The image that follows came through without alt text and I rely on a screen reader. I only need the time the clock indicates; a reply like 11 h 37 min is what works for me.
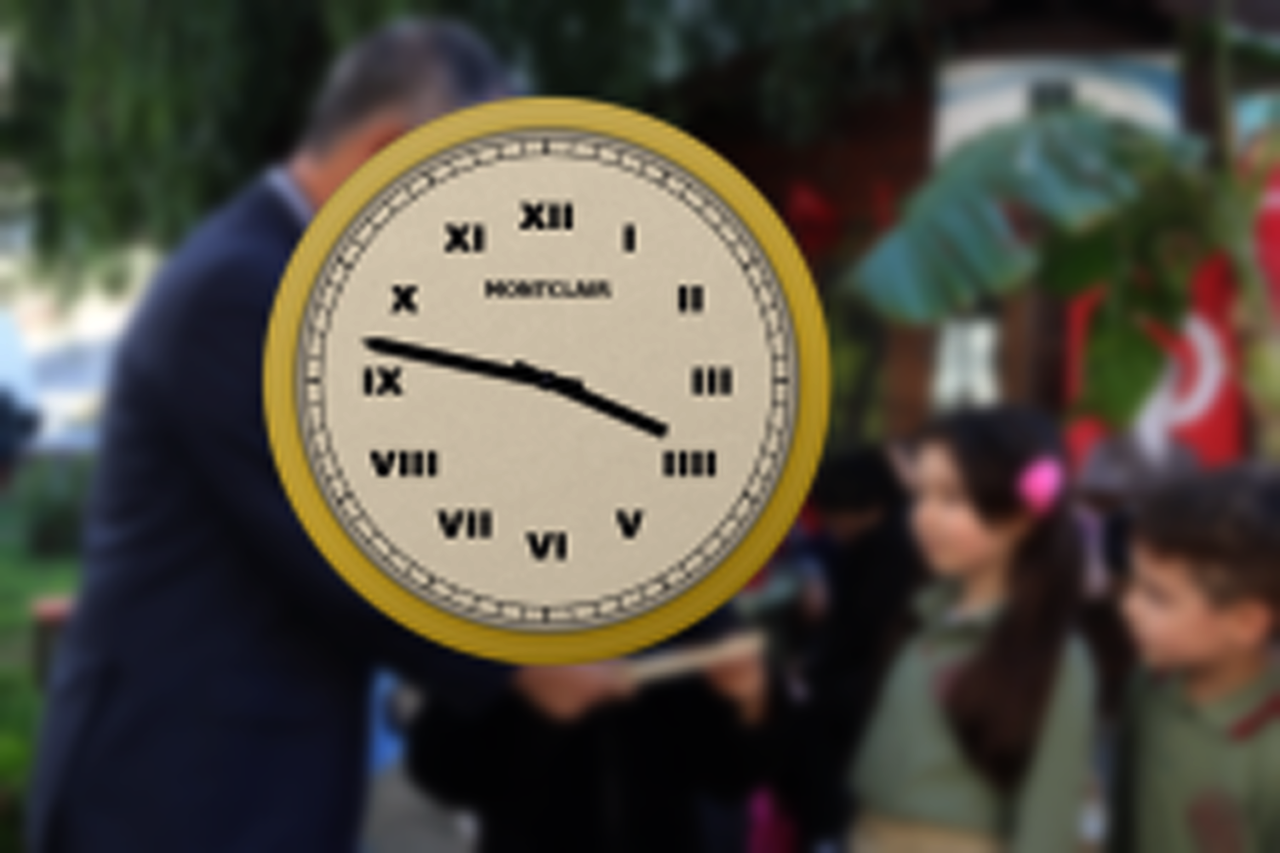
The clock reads 3 h 47 min
